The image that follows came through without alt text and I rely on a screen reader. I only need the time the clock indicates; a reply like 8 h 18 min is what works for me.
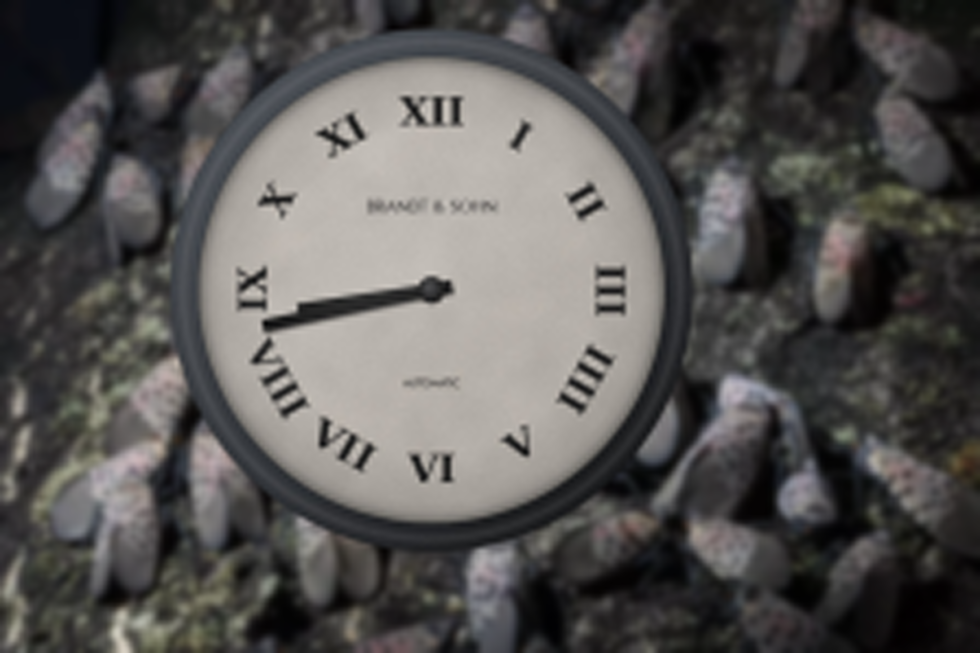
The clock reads 8 h 43 min
